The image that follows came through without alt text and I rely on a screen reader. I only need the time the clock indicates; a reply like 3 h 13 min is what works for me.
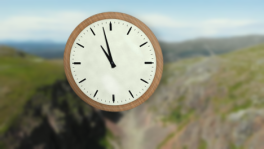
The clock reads 10 h 58 min
